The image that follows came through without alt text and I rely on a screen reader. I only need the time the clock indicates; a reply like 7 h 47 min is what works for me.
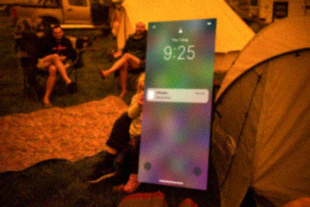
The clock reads 9 h 25 min
